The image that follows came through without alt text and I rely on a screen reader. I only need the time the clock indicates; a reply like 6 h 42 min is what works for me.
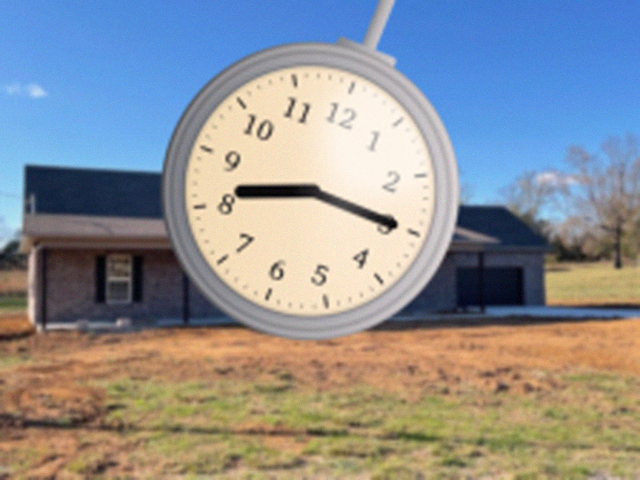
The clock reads 8 h 15 min
